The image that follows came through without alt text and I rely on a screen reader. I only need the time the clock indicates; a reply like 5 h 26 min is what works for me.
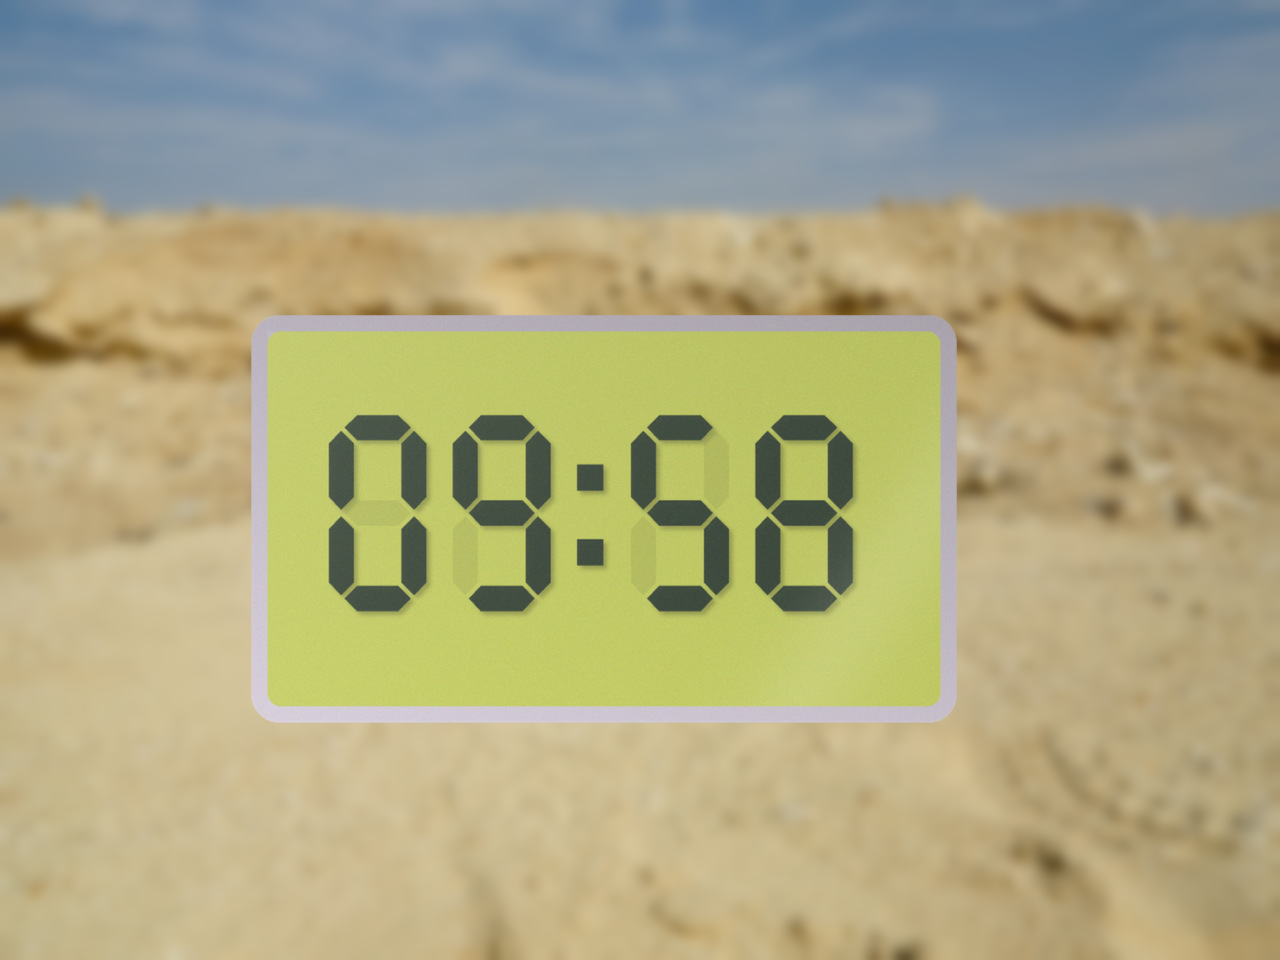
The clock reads 9 h 58 min
